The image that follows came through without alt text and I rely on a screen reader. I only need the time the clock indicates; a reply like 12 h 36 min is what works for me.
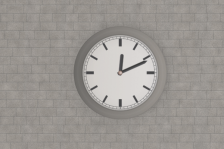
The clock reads 12 h 11 min
